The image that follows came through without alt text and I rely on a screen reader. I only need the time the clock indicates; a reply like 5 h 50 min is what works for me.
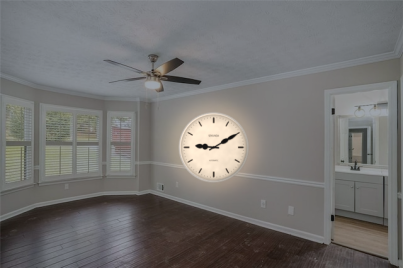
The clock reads 9 h 10 min
